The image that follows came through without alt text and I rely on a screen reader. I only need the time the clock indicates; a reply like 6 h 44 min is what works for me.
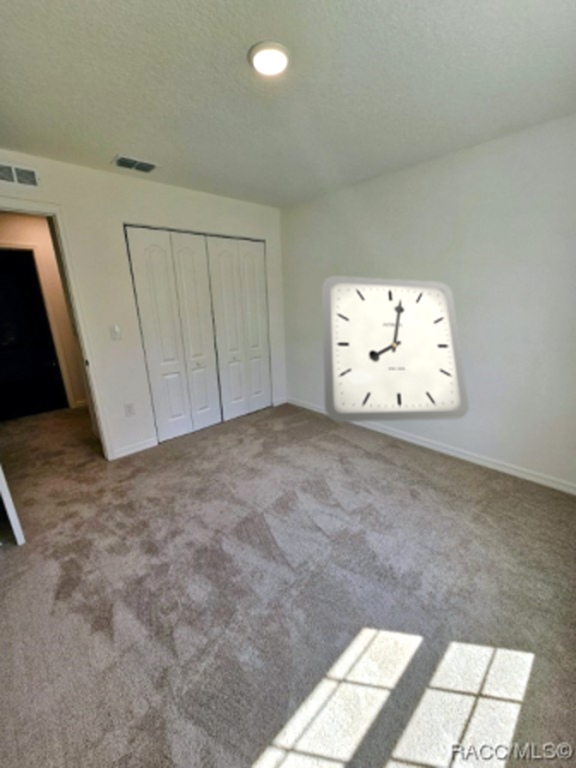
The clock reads 8 h 02 min
